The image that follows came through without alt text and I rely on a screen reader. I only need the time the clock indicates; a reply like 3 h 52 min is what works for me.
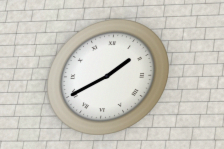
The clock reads 1 h 40 min
